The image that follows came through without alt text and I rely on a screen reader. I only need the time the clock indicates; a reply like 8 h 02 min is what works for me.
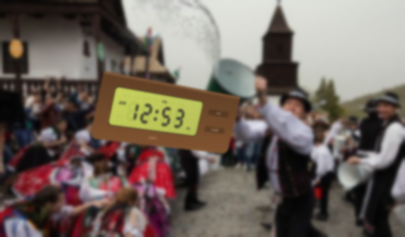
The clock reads 12 h 53 min
